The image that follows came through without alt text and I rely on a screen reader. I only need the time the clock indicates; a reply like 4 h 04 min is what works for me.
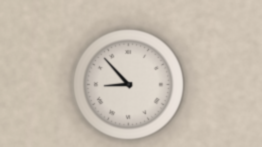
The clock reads 8 h 53 min
